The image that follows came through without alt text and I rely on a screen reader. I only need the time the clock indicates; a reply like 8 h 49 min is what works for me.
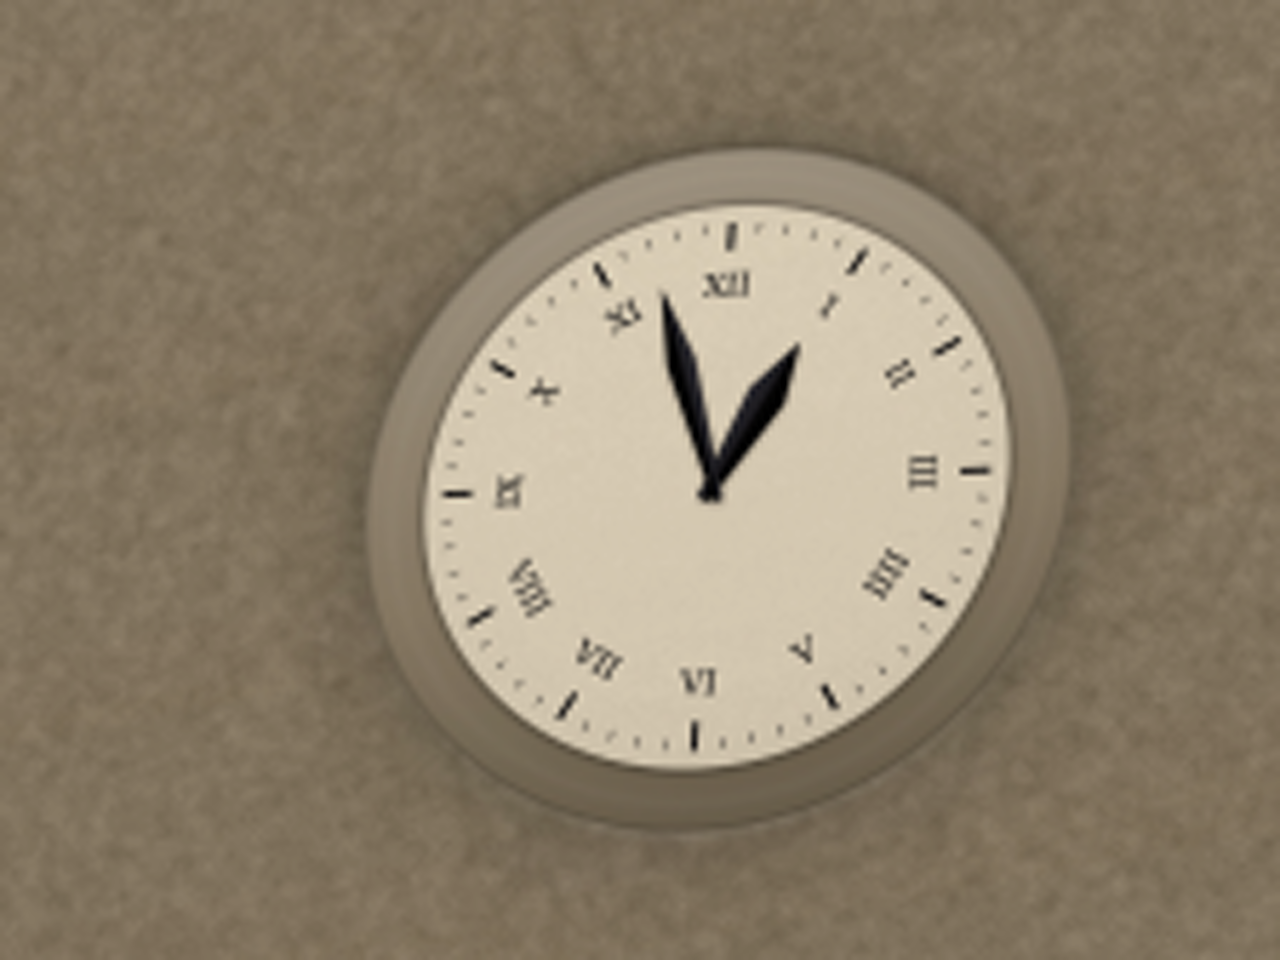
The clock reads 12 h 57 min
